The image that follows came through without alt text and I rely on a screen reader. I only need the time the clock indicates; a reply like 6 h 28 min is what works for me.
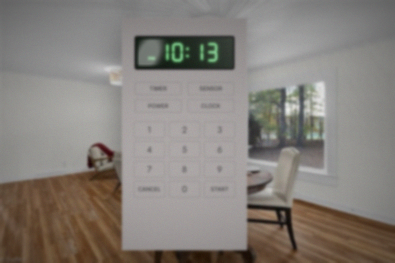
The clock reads 10 h 13 min
